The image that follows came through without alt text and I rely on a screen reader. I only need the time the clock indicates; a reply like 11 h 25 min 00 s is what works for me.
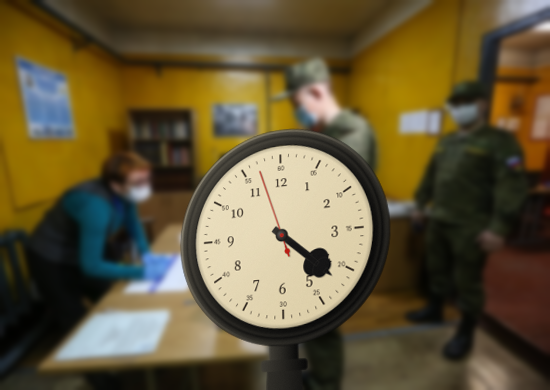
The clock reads 4 h 21 min 57 s
